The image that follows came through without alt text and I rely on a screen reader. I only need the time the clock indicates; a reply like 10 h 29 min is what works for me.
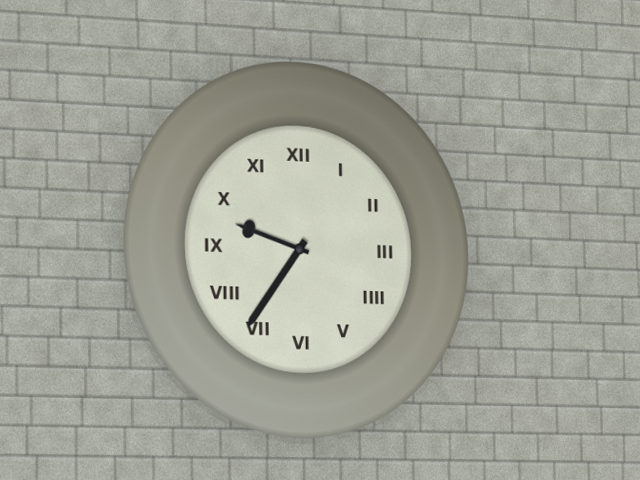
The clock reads 9 h 36 min
